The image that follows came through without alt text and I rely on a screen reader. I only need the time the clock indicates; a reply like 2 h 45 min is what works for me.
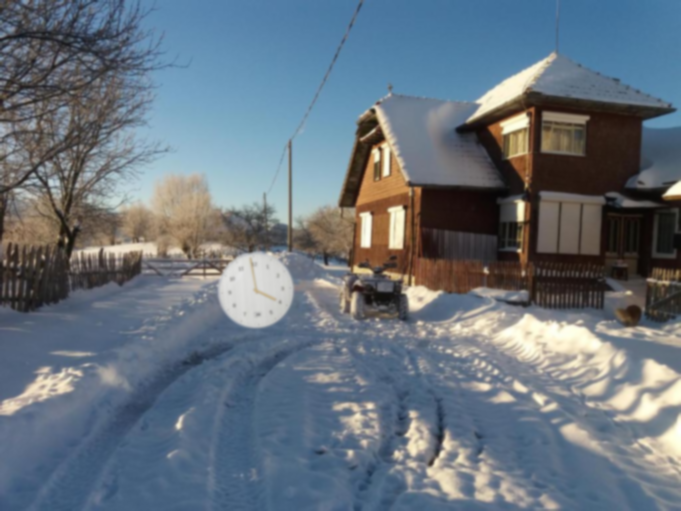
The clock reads 3 h 59 min
